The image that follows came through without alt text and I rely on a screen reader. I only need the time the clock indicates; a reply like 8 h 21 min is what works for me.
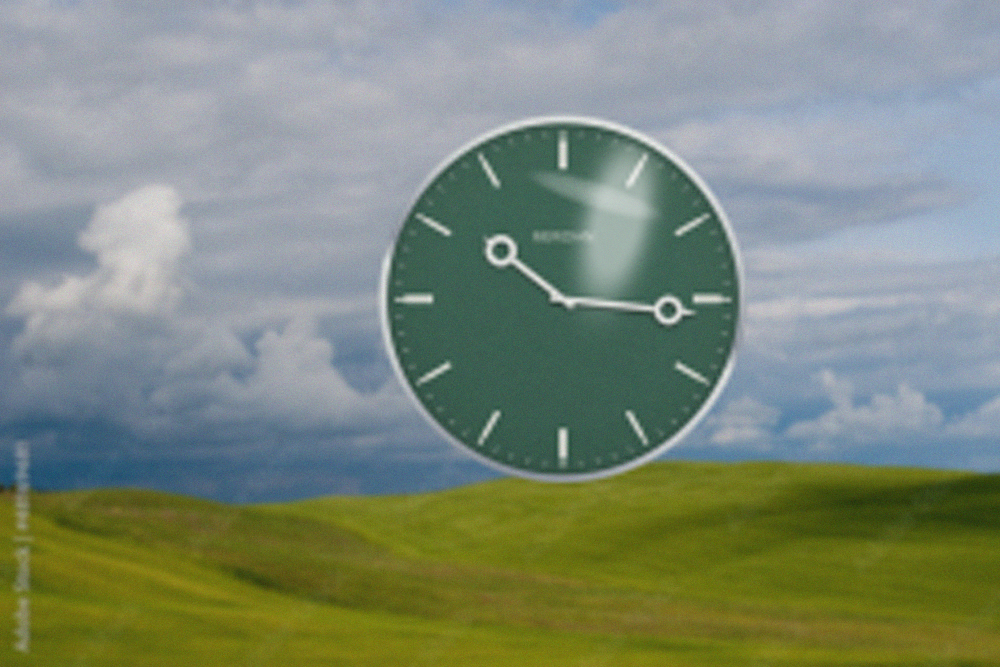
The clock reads 10 h 16 min
